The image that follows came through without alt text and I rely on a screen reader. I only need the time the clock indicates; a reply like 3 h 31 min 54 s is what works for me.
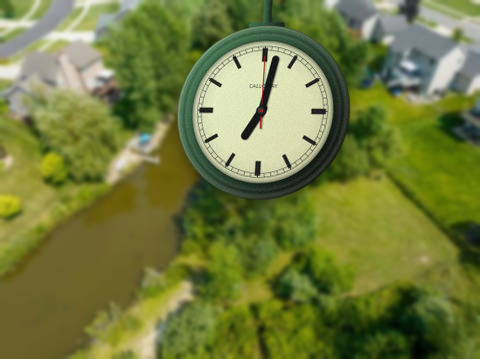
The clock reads 7 h 02 min 00 s
